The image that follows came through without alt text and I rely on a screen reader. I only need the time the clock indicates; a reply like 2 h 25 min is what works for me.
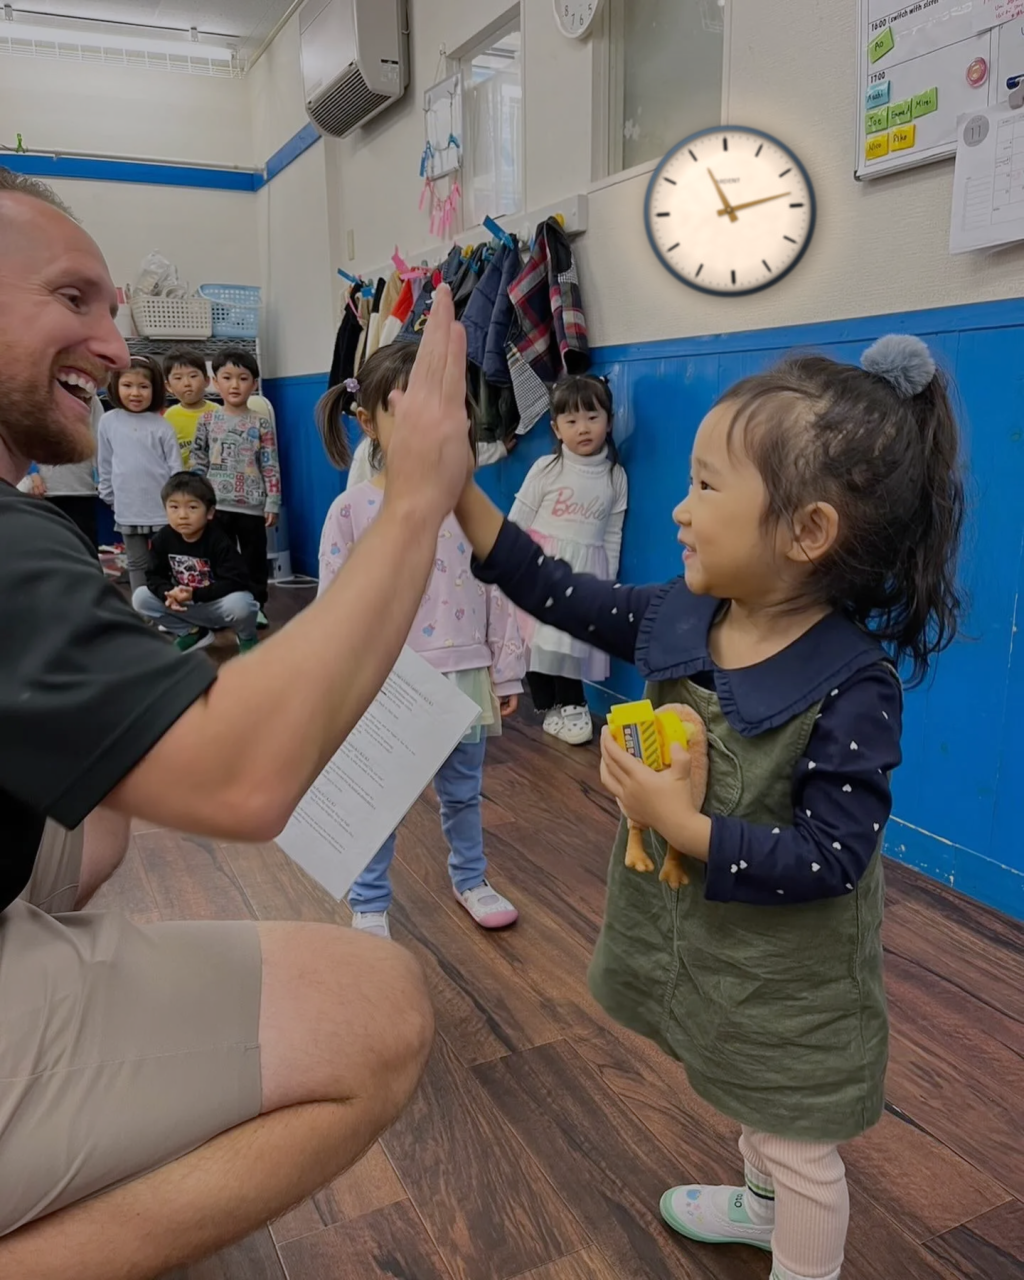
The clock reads 11 h 13 min
